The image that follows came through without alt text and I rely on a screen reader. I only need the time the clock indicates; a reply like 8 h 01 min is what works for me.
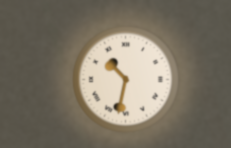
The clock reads 10 h 32 min
